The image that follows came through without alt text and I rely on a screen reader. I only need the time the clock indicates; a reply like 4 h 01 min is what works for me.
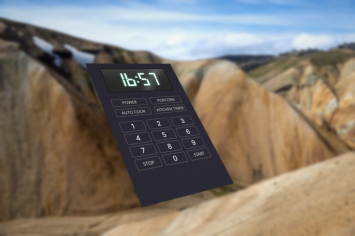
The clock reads 16 h 57 min
